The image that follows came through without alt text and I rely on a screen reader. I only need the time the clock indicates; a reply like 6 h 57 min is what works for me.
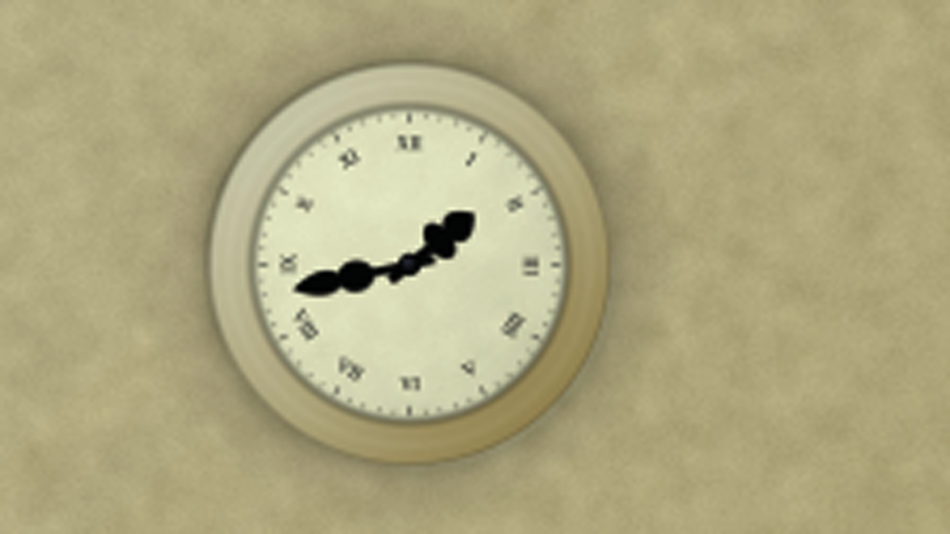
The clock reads 1 h 43 min
